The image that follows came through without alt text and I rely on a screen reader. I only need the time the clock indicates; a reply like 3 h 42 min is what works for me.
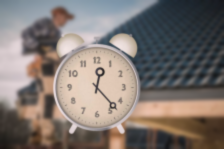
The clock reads 12 h 23 min
